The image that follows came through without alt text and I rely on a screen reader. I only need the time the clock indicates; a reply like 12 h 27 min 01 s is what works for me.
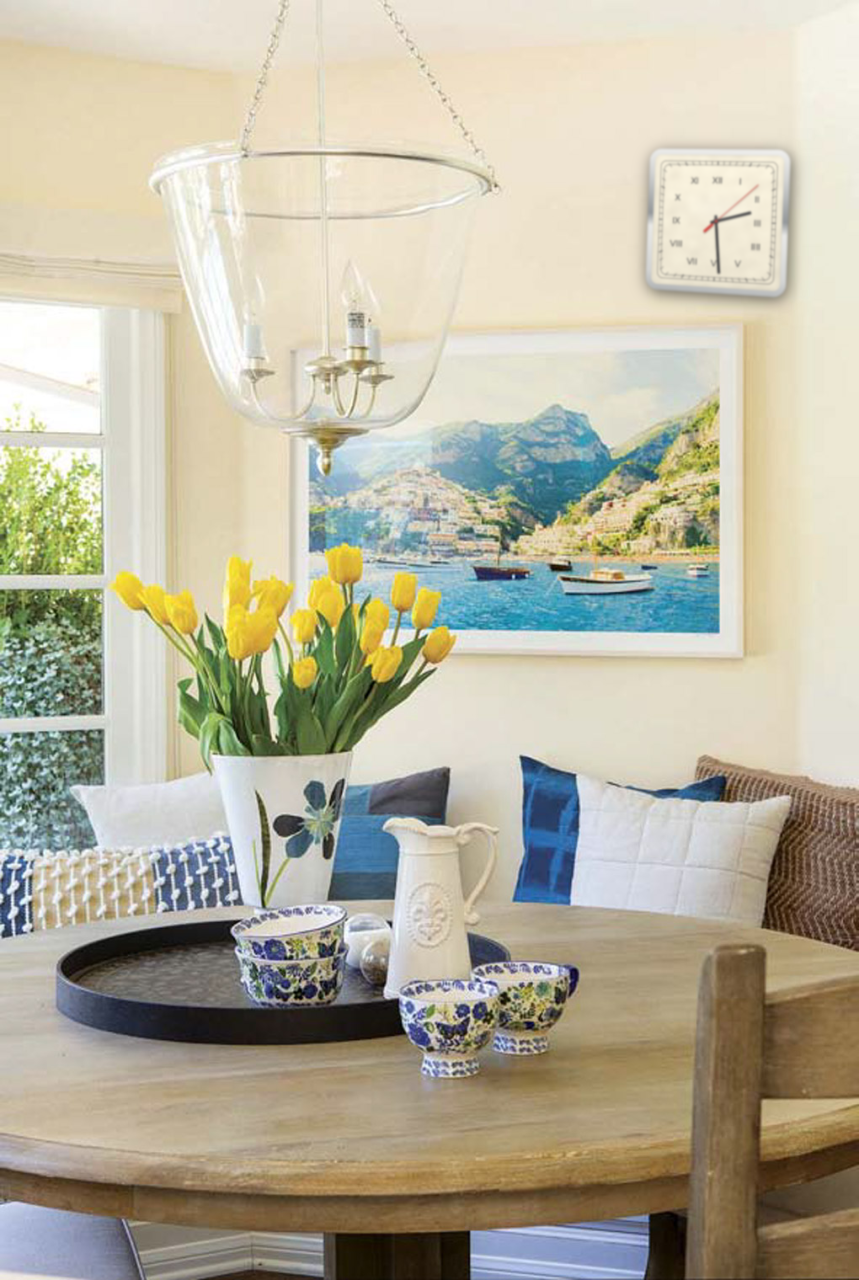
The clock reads 2 h 29 min 08 s
